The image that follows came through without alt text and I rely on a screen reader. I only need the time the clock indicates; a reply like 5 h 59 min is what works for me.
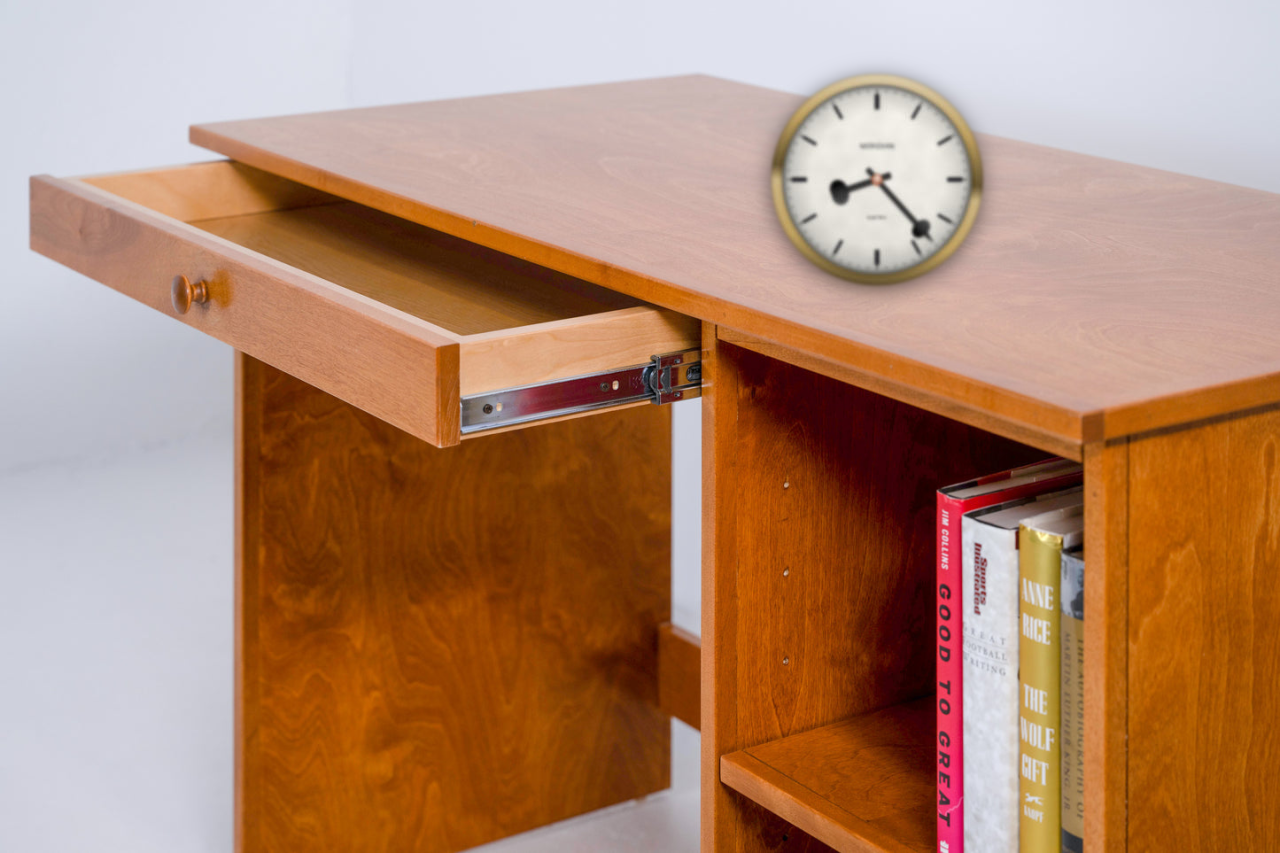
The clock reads 8 h 23 min
